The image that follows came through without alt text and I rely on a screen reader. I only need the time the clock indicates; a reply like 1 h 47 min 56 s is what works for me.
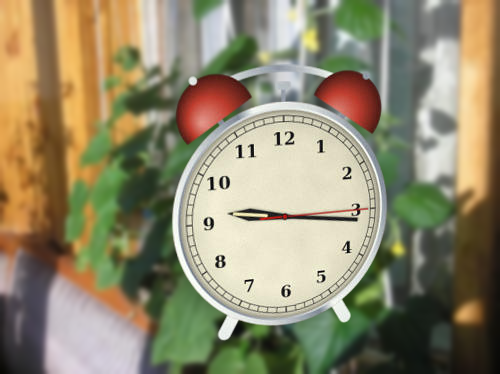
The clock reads 9 h 16 min 15 s
